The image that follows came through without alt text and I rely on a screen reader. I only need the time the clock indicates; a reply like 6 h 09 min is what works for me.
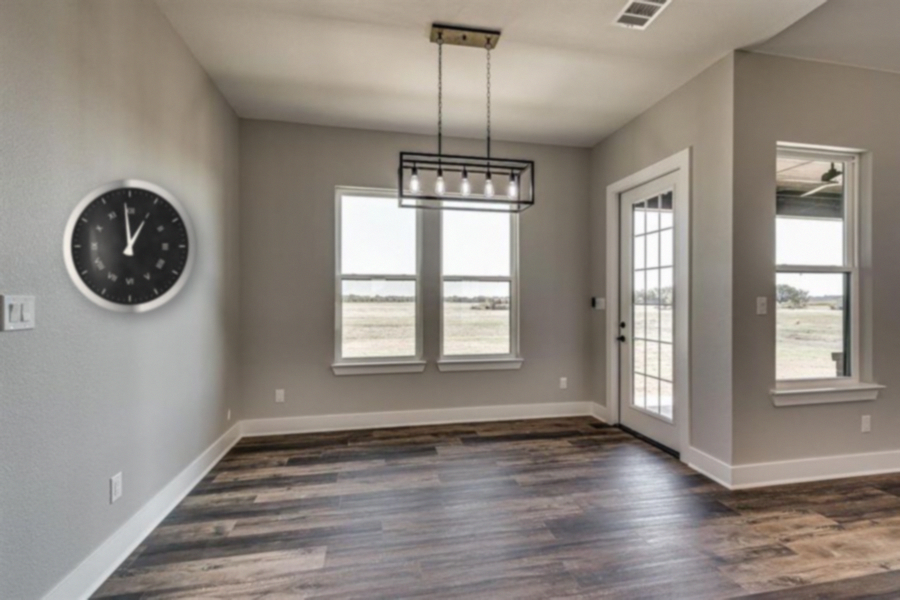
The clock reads 12 h 59 min
